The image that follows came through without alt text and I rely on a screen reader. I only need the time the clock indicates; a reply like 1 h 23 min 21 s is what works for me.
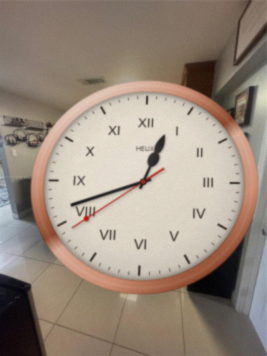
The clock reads 12 h 41 min 39 s
